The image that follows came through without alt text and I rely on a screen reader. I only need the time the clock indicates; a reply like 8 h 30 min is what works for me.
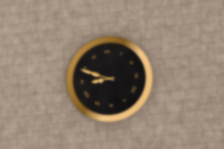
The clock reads 8 h 49 min
